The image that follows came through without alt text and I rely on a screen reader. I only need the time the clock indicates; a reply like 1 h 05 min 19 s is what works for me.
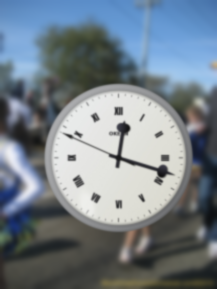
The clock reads 12 h 17 min 49 s
